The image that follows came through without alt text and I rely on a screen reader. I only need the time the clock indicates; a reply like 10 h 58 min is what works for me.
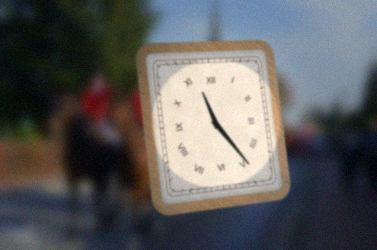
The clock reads 11 h 24 min
